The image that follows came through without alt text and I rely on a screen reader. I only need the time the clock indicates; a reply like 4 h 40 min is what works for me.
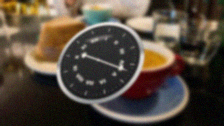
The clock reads 10 h 22 min
